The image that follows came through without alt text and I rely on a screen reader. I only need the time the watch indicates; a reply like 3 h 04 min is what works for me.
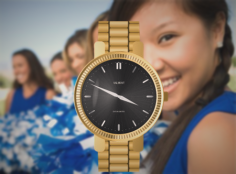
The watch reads 3 h 49 min
